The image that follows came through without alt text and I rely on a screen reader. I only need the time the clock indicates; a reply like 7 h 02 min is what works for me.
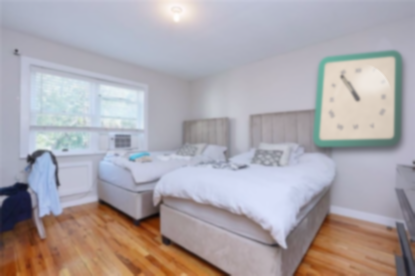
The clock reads 10 h 54 min
